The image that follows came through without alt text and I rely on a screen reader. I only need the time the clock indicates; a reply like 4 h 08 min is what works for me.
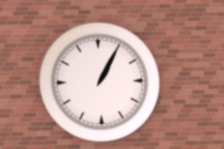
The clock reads 1 h 05 min
